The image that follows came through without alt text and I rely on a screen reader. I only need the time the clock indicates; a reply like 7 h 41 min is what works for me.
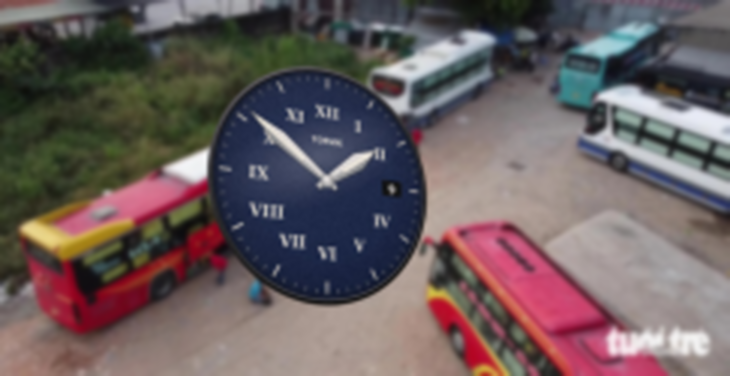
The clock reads 1 h 51 min
